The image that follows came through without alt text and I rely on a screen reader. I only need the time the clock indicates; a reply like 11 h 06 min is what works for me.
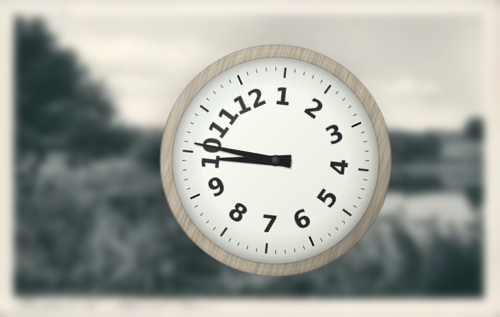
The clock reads 9 h 51 min
